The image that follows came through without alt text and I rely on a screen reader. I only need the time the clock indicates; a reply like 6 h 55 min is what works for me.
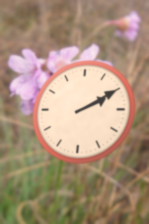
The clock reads 2 h 10 min
